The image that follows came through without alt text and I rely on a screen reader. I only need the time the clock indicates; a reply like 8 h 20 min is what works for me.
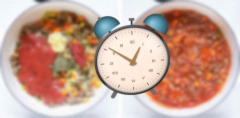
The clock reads 12 h 51 min
